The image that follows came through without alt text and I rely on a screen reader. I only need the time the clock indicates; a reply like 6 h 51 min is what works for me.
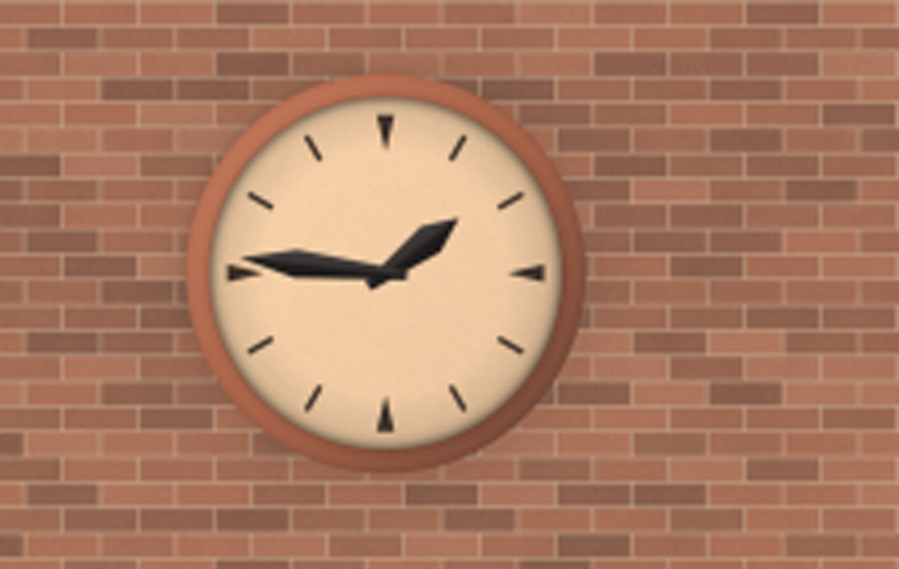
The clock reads 1 h 46 min
